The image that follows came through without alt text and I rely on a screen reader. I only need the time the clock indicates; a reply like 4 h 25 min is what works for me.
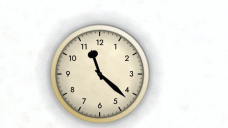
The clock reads 11 h 22 min
